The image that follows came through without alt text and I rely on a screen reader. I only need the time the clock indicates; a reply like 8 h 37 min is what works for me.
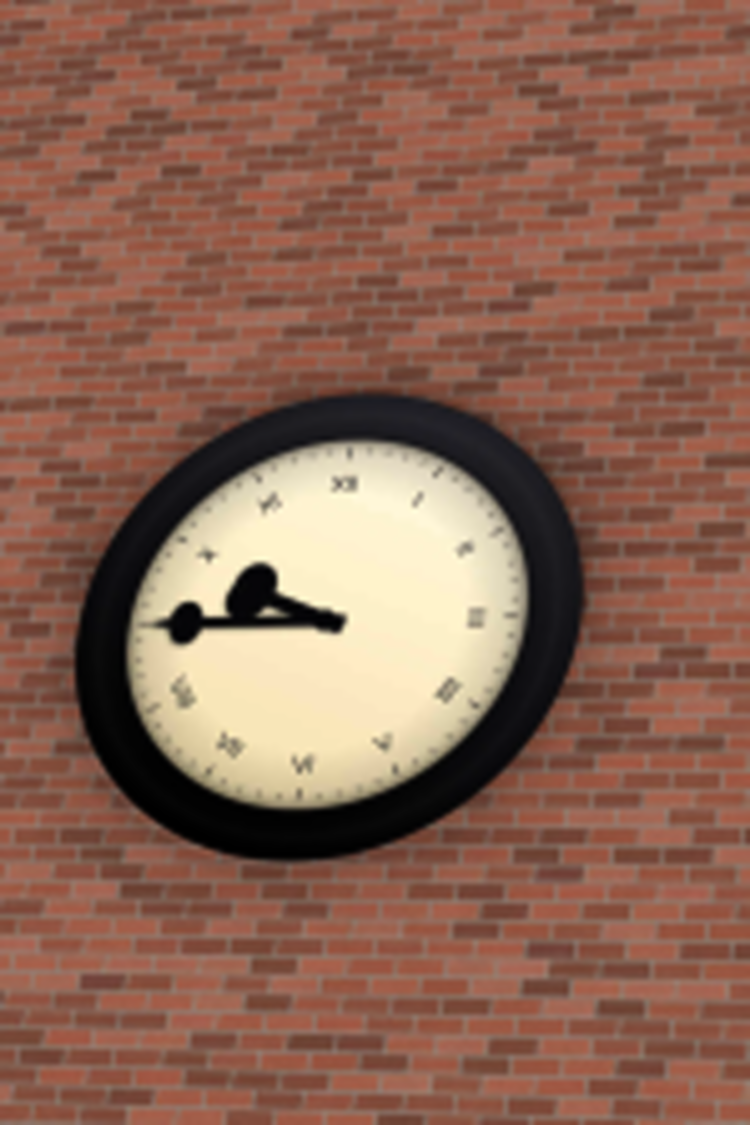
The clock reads 9 h 45 min
